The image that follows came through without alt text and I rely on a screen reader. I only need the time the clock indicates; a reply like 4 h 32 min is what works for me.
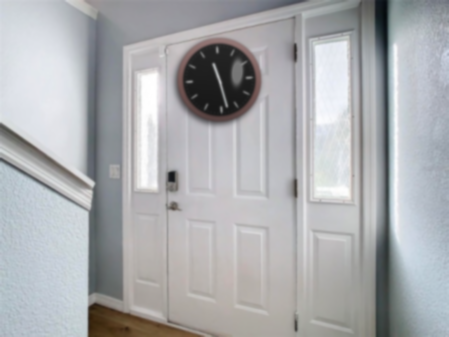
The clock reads 11 h 28 min
